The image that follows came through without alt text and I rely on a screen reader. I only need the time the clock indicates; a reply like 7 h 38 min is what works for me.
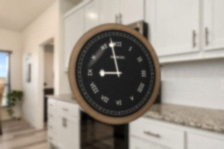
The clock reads 8 h 58 min
